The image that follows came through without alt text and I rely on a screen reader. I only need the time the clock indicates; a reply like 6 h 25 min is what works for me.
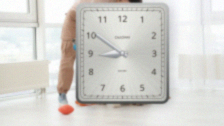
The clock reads 8 h 51 min
